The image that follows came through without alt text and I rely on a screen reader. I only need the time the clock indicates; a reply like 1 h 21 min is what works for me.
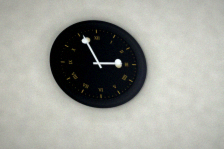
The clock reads 2 h 56 min
